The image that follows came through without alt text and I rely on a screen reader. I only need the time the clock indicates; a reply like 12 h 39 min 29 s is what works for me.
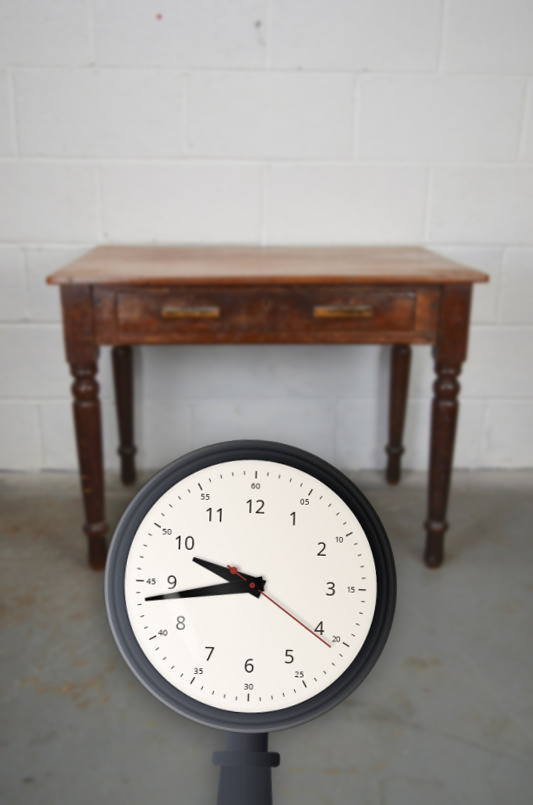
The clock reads 9 h 43 min 21 s
